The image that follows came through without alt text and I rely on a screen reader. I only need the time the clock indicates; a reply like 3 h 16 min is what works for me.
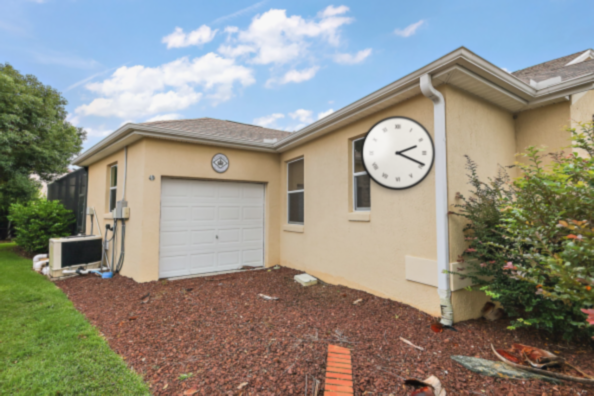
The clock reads 2 h 19 min
